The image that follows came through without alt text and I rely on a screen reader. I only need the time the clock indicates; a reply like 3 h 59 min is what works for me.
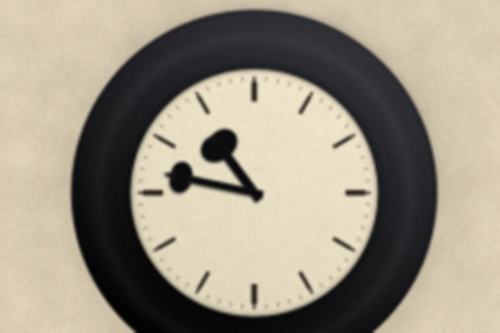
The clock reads 10 h 47 min
